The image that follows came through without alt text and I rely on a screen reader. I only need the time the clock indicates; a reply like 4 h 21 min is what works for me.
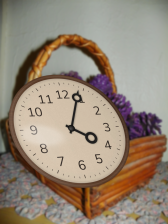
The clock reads 4 h 04 min
